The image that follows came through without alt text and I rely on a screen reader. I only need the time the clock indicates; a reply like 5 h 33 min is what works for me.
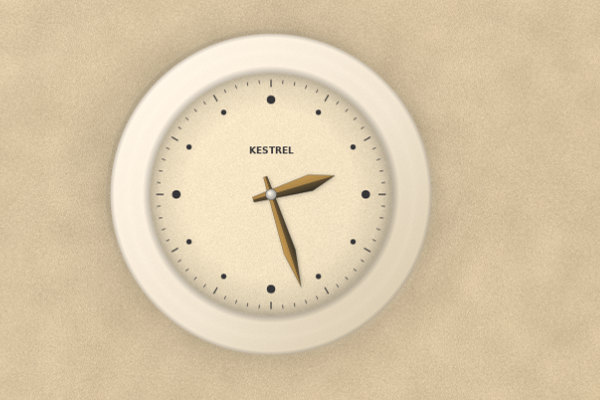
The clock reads 2 h 27 min
